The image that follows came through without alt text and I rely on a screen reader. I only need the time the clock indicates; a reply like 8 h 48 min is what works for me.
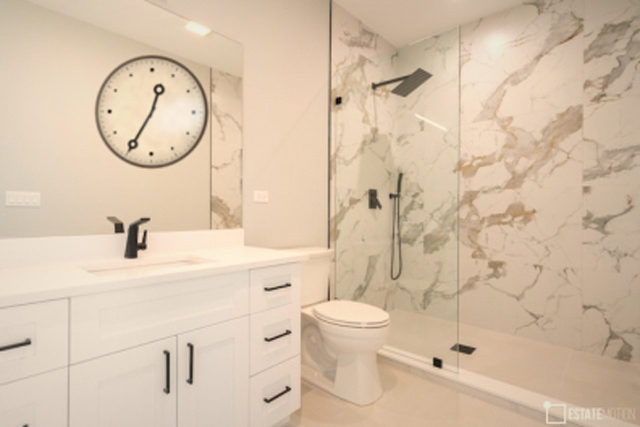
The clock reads 12 h 35 min
